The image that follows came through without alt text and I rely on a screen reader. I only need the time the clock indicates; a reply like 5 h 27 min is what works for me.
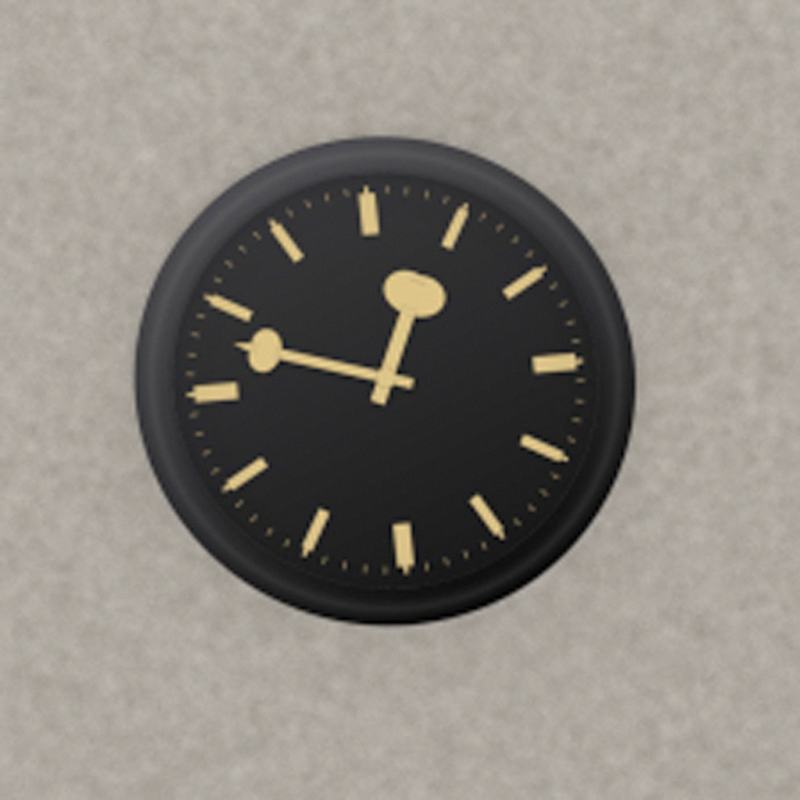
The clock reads 12 h 48 min
